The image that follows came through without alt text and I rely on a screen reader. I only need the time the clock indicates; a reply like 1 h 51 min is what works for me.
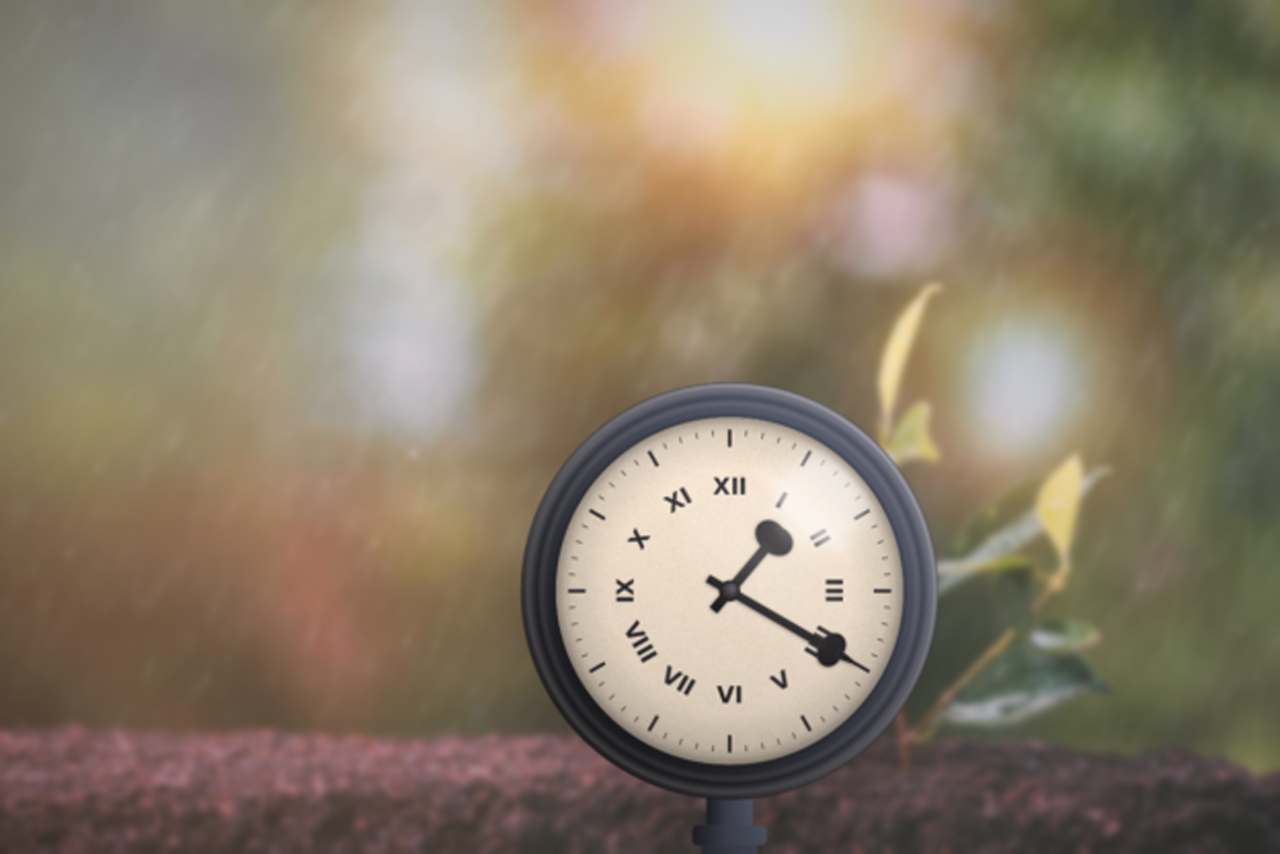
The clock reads 1 h 20 min
